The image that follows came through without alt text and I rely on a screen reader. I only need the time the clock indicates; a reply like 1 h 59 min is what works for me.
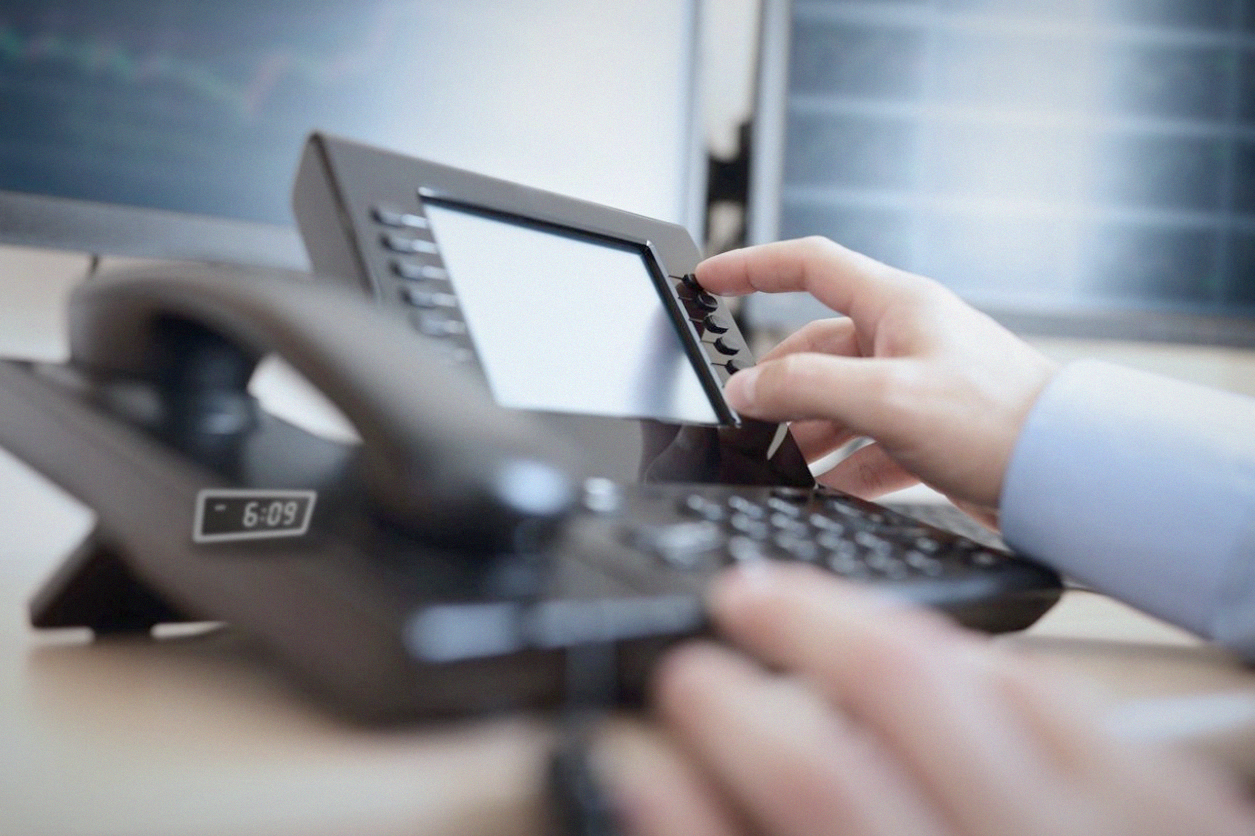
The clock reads 6 h 09 min
